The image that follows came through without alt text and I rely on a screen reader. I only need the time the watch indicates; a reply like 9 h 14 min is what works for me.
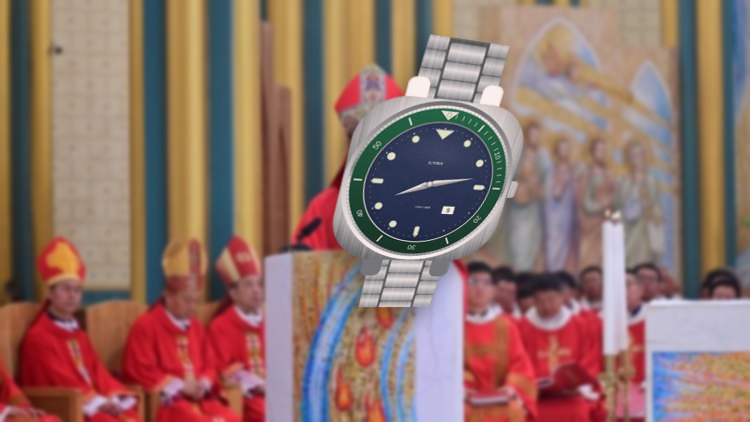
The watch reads 8 h 13 min
